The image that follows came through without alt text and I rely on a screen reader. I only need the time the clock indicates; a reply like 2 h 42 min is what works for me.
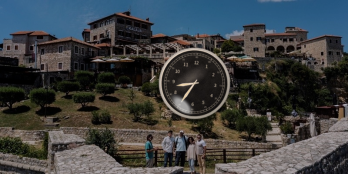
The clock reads 8 h 35 min
